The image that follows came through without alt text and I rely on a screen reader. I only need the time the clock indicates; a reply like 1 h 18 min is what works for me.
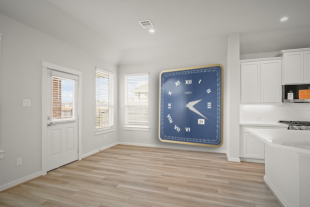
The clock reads 2 h 20 min
